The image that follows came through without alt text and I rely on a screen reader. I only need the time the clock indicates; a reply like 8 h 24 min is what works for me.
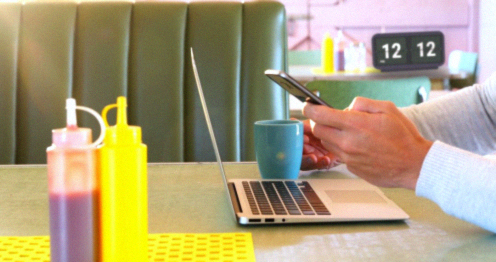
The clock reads 12 h 12 min
